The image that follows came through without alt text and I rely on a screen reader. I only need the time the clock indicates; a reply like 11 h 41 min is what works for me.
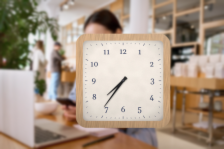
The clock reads 7 h 36 min
